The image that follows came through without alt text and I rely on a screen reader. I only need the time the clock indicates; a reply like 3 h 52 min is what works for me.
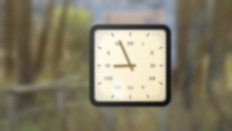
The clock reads 8 h 56 min
